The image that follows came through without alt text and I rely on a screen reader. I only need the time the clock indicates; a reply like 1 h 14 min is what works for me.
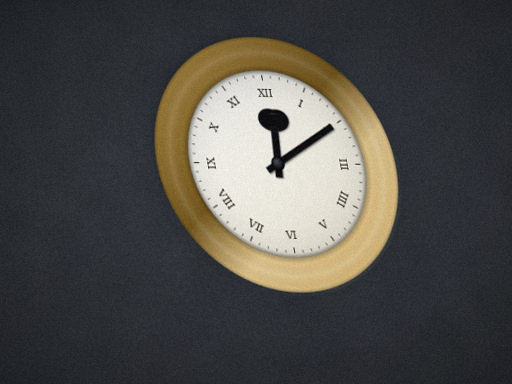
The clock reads 12 h 10 min
